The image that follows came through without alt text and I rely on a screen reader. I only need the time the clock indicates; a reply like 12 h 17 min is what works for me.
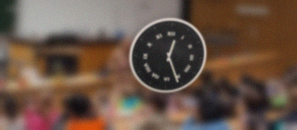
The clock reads 12 h 26 min
